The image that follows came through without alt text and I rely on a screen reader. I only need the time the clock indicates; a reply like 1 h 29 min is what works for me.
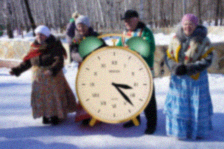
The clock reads 3 h 23 min
